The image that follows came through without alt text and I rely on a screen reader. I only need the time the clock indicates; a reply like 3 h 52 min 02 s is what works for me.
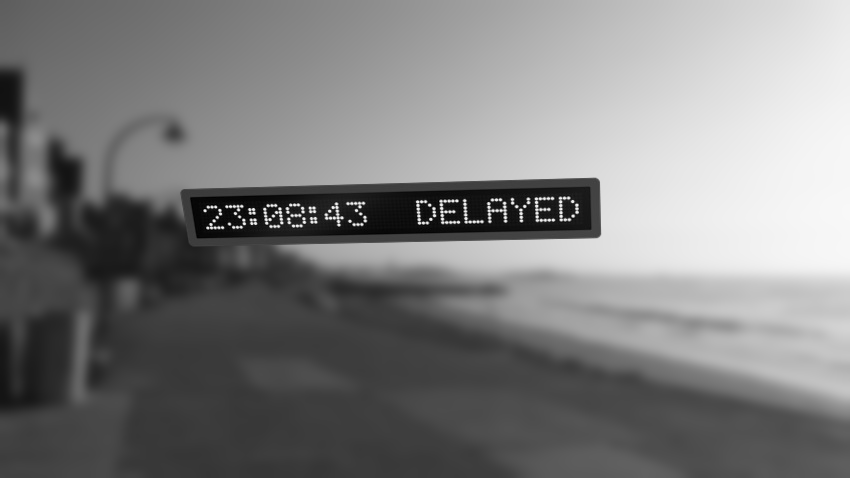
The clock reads 23 h 08 min 43 s
